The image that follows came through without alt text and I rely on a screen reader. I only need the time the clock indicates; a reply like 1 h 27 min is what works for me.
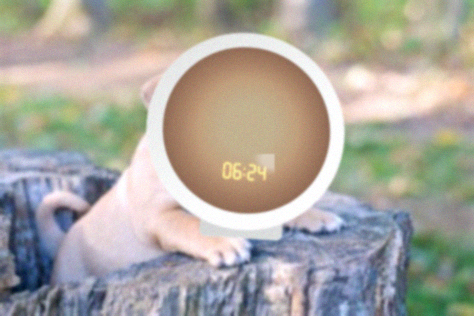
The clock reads 6 h 24 min
